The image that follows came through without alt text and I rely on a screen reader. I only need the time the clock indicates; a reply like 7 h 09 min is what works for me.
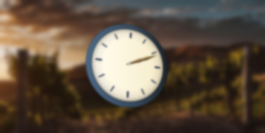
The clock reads 2 h 11 min
